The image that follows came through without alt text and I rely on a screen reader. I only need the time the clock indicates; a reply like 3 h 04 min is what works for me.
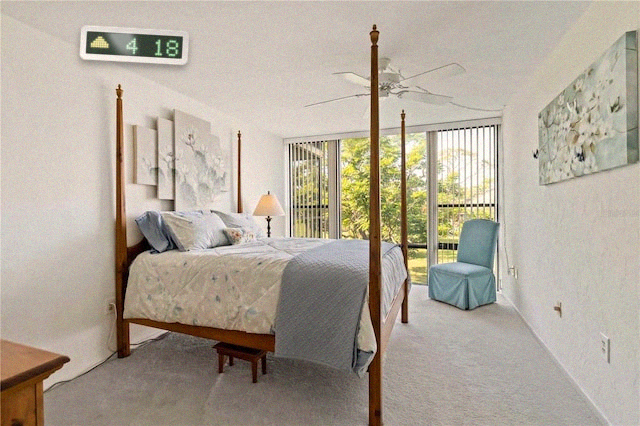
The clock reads 4 h 18 min
